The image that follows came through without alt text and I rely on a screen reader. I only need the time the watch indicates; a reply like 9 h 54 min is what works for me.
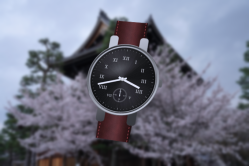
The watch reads 3 h 42 min
